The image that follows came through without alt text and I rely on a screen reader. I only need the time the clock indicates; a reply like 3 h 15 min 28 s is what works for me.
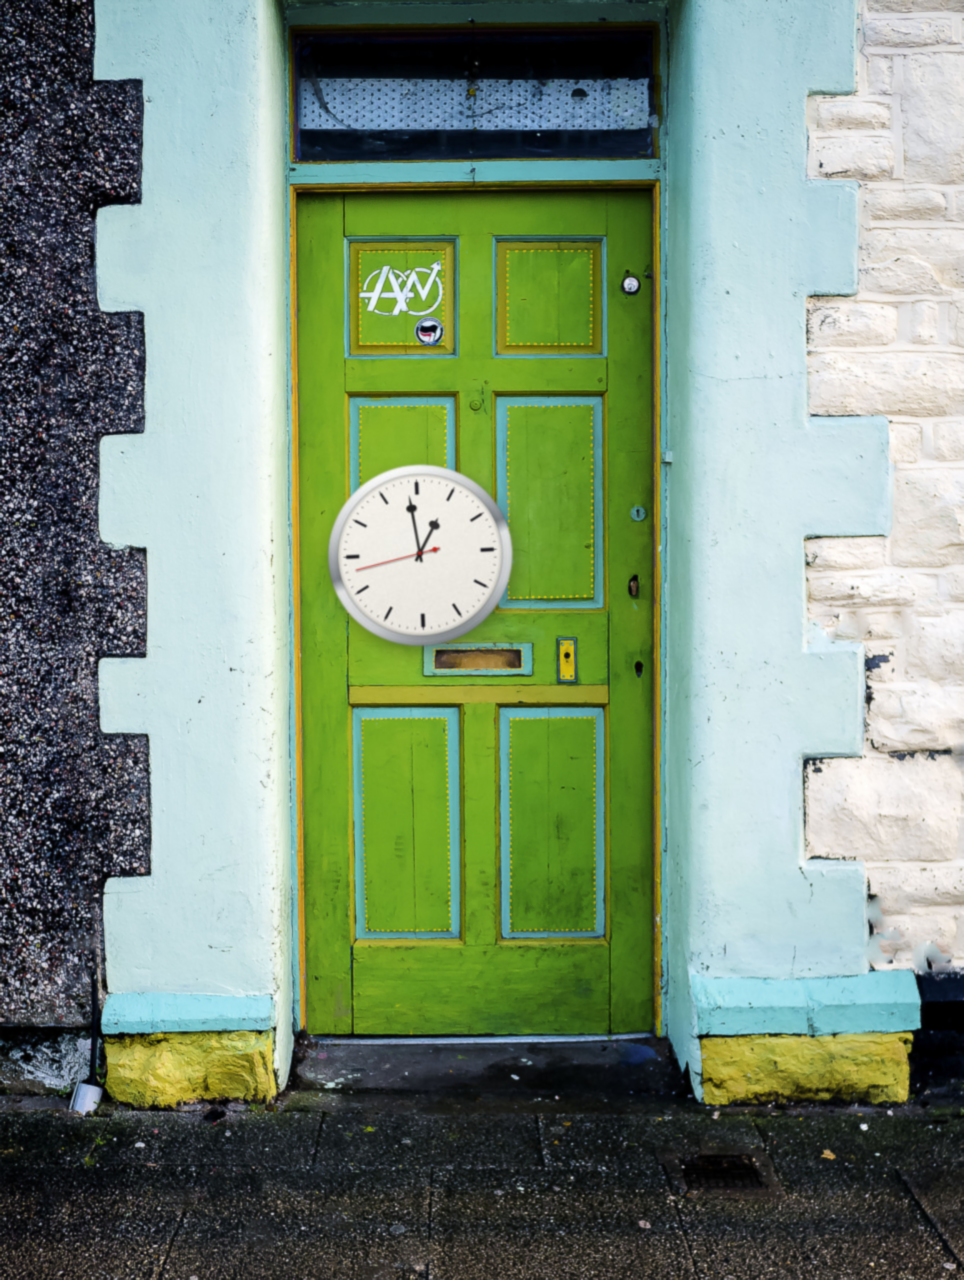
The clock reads 12 h 58 min 43 s
